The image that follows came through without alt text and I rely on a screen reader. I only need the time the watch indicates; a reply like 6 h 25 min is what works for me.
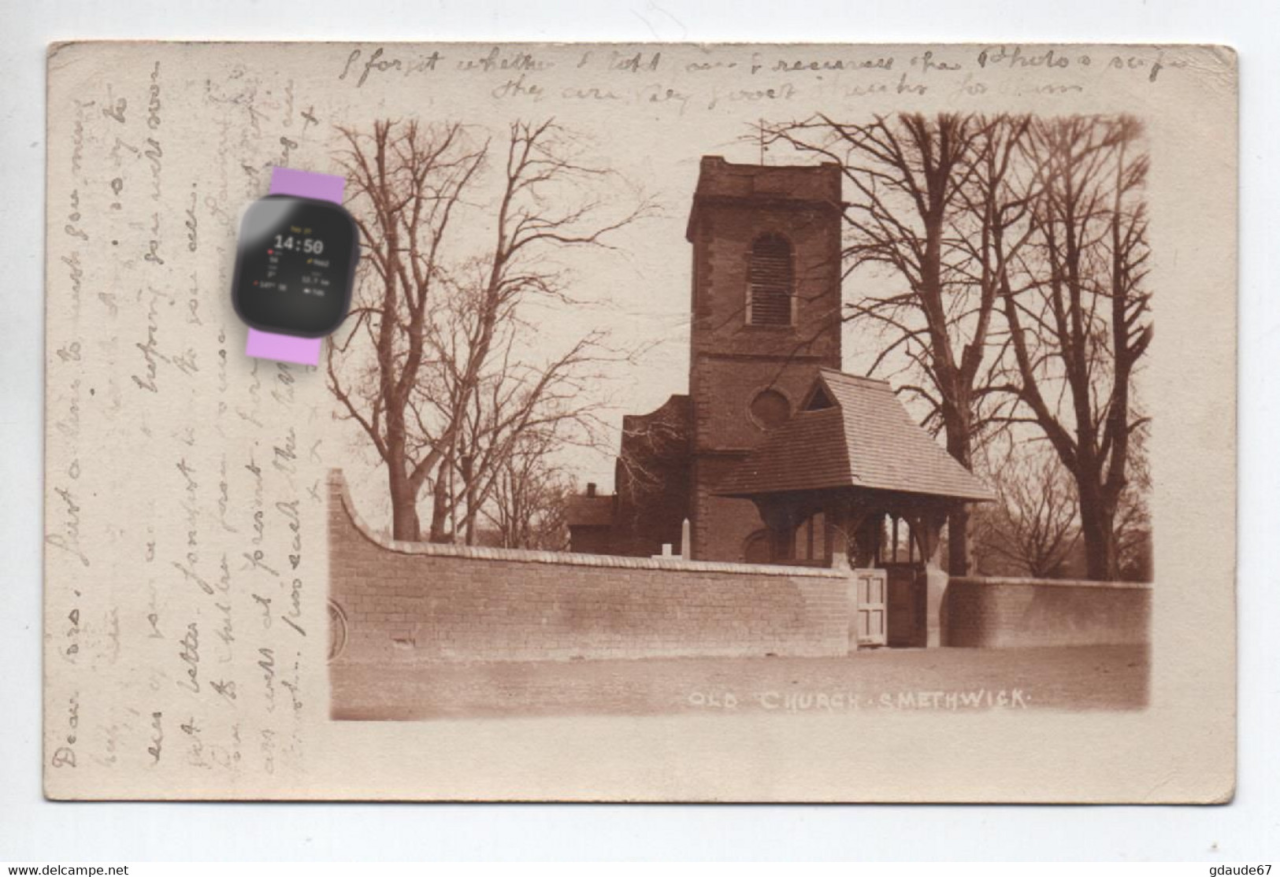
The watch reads 14 h 50 min
